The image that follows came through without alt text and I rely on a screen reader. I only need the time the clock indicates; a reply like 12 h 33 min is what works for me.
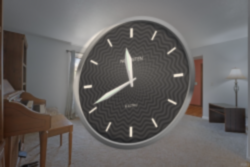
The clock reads 11 h 41 min
